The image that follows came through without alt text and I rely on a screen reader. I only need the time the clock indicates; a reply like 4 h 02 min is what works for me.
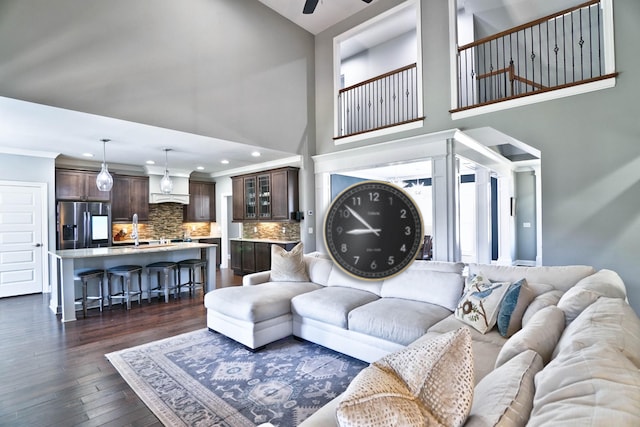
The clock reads 8 h 52 min
